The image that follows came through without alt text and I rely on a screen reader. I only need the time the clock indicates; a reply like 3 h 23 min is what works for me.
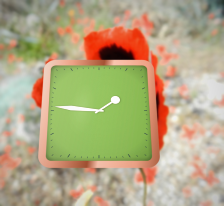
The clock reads 1 h 46 min
